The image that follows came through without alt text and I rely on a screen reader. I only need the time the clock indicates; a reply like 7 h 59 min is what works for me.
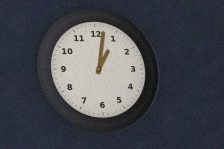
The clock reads 1 h 02 min
